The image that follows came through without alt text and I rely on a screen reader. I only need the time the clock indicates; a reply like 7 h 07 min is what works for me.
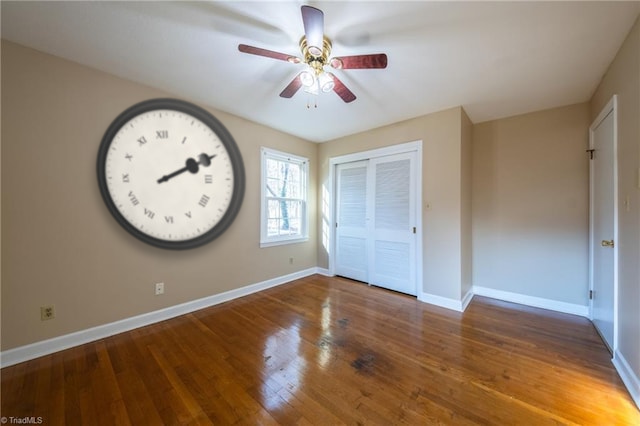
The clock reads 2 h 11 min
